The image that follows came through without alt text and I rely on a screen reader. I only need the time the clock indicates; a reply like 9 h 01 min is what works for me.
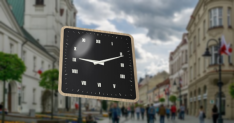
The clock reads 9 h 11 min
